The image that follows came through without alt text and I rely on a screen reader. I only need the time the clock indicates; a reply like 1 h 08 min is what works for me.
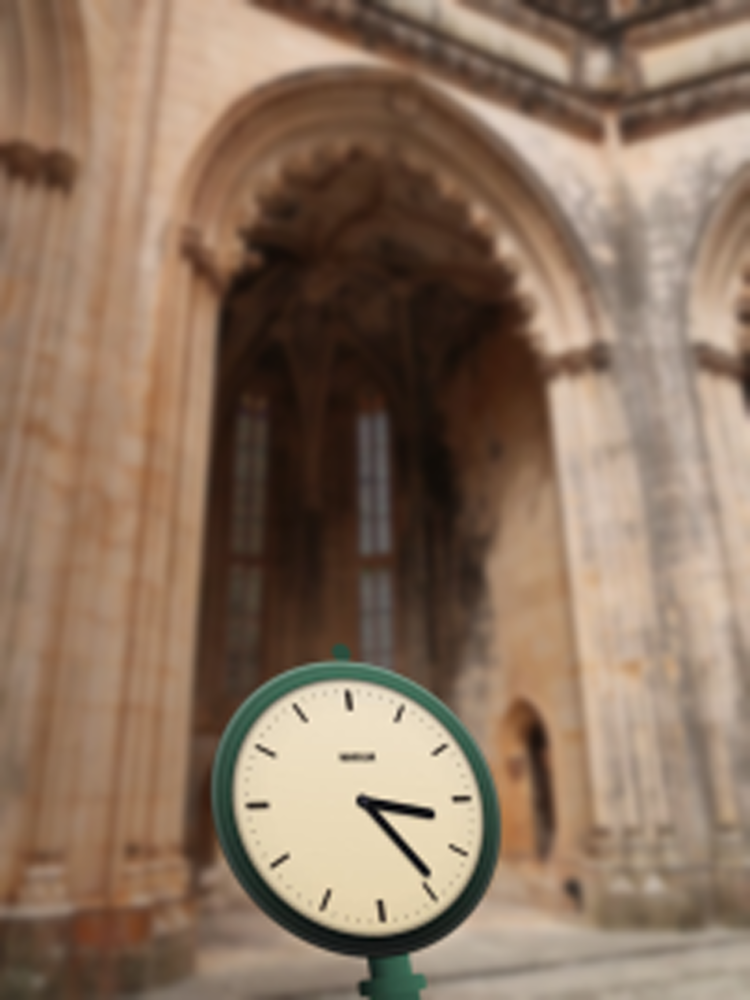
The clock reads 3 h 24 min
